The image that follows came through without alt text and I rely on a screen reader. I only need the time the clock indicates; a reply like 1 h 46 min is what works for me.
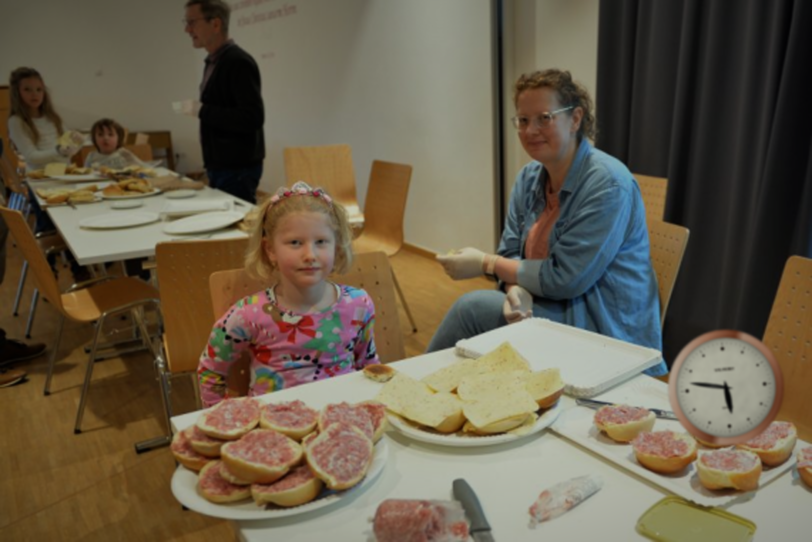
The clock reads 5 h 47 min
